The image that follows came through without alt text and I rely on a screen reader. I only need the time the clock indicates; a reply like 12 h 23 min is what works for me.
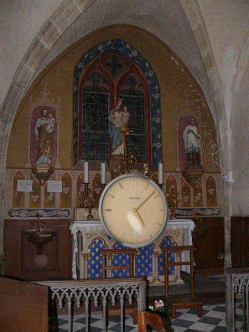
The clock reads 5 h 08 min
